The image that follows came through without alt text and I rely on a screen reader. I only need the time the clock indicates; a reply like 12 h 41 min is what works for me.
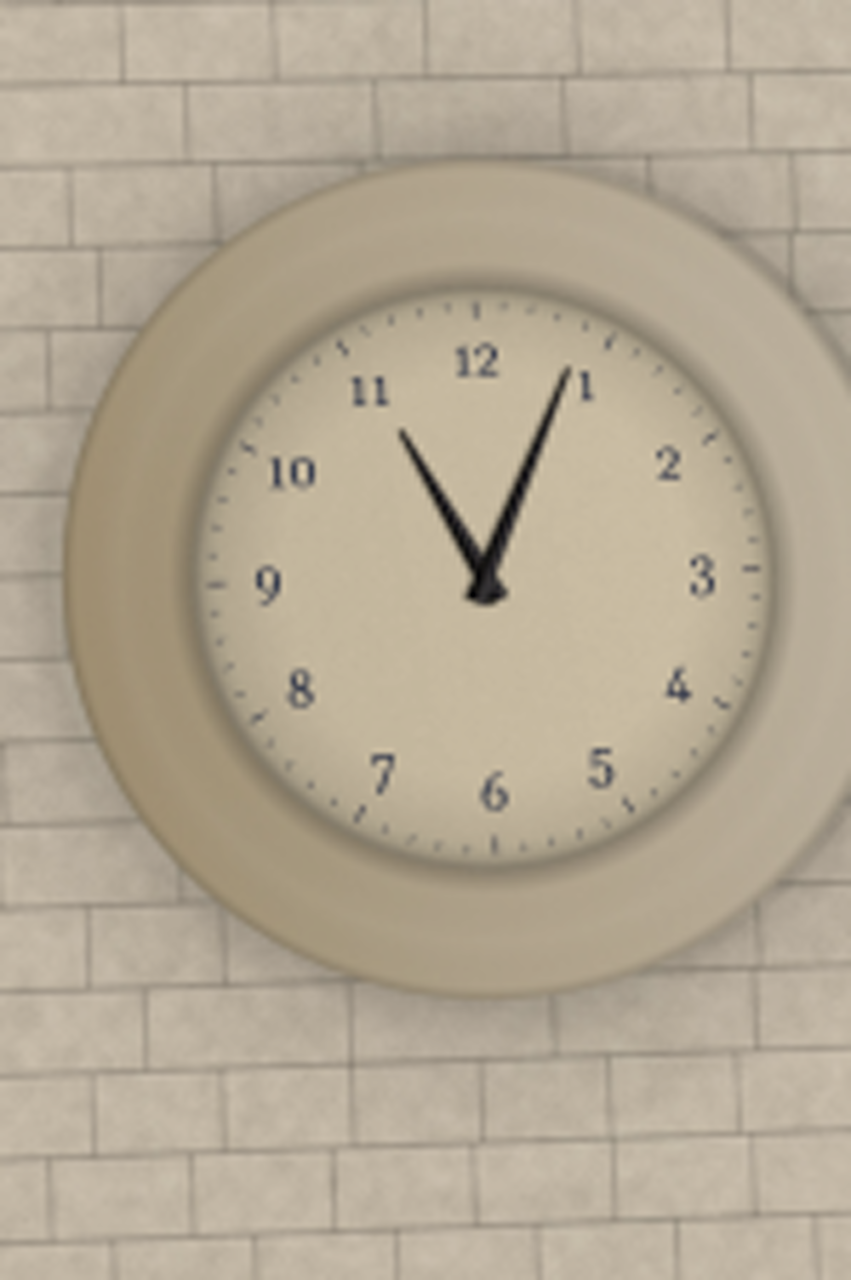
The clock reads 11 h 04 min
